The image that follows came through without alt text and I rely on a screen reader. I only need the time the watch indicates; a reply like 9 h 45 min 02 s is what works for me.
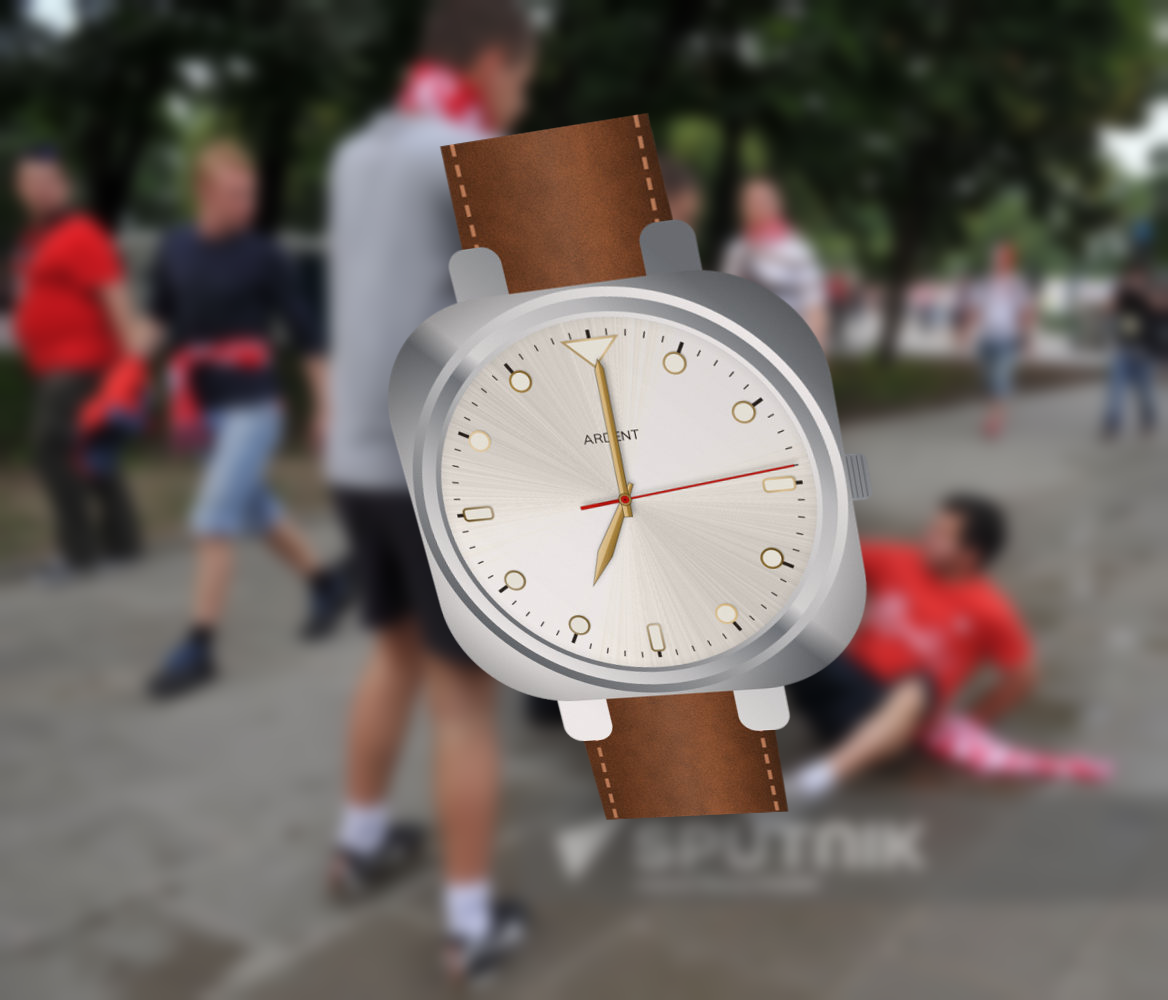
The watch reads 7 h 00 min 14 s
